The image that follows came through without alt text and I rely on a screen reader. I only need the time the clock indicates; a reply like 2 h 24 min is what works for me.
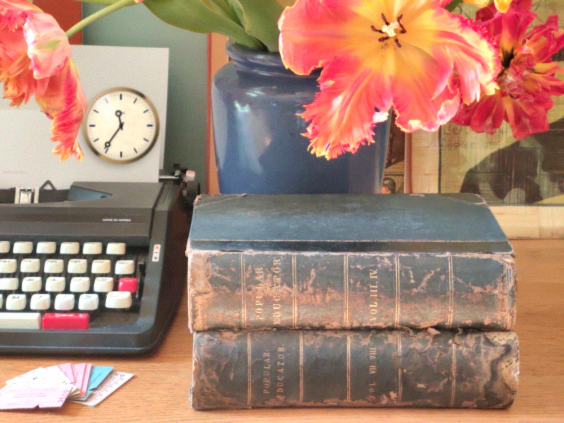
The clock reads 11 h 36 min
